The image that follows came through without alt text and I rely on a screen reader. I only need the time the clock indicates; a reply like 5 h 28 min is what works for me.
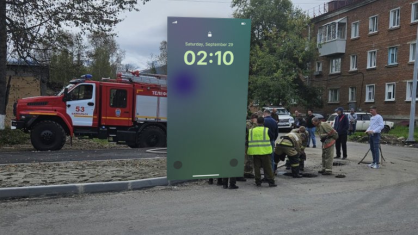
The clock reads 2 h 10 min
